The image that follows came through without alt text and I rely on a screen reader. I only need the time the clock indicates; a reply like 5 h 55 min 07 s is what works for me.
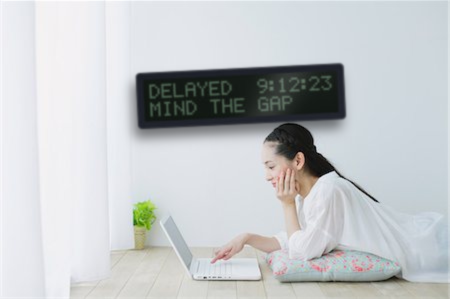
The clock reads 9 h 12 min 23 s
